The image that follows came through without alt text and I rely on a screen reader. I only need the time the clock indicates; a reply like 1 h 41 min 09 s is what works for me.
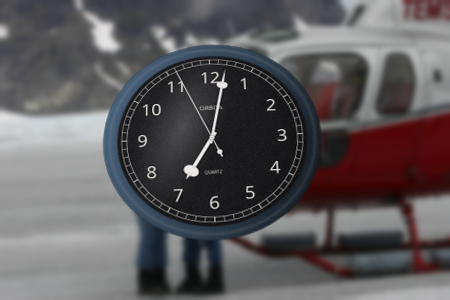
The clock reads 7 h 01 min 56 s
